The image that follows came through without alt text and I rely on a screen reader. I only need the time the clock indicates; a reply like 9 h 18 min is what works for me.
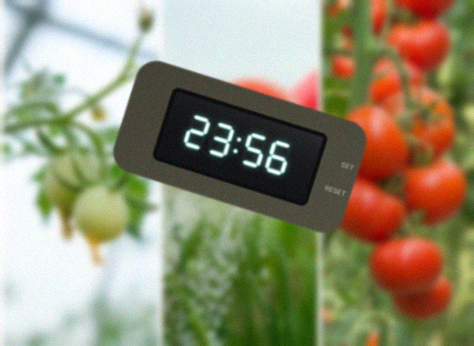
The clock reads 23 h 56 min
